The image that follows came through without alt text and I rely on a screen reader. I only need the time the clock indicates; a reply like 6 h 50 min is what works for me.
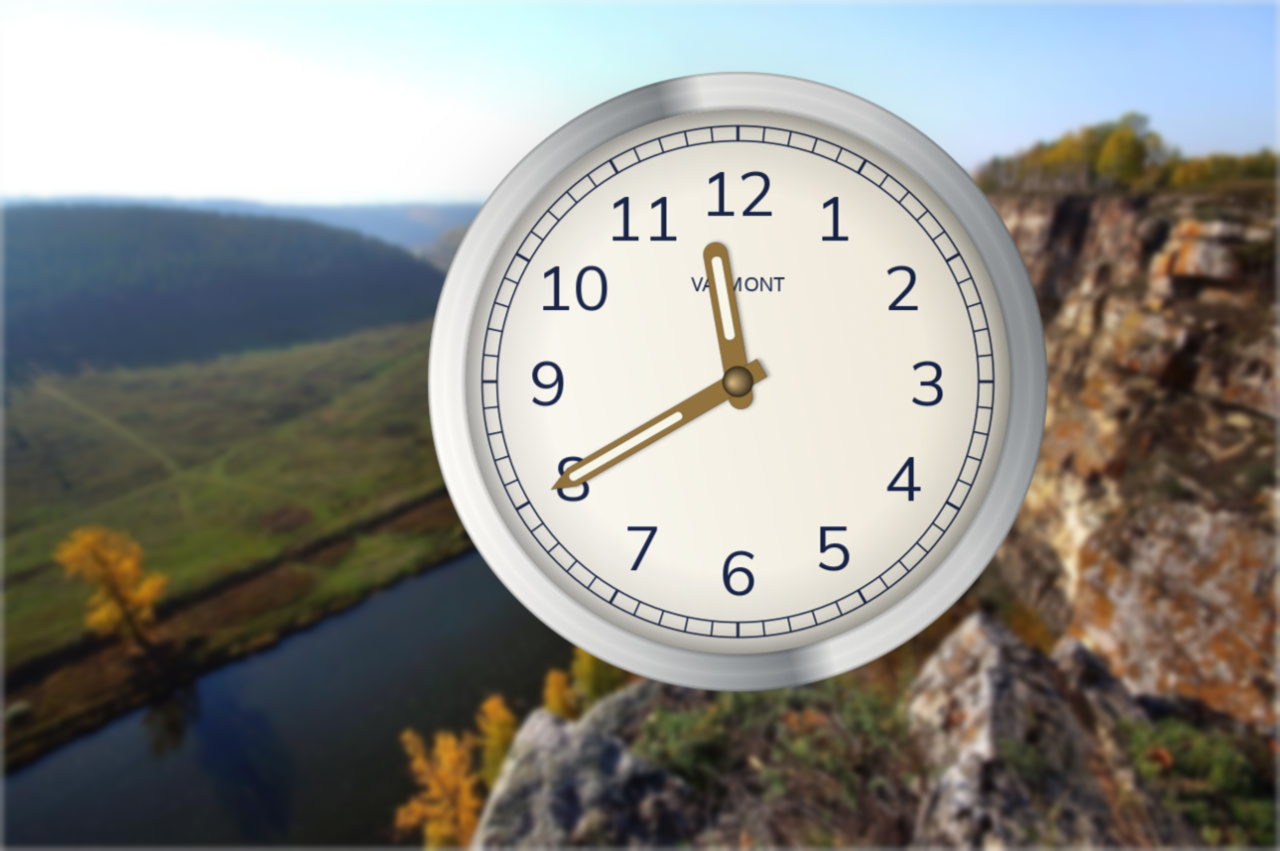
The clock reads 11 h 40 min
